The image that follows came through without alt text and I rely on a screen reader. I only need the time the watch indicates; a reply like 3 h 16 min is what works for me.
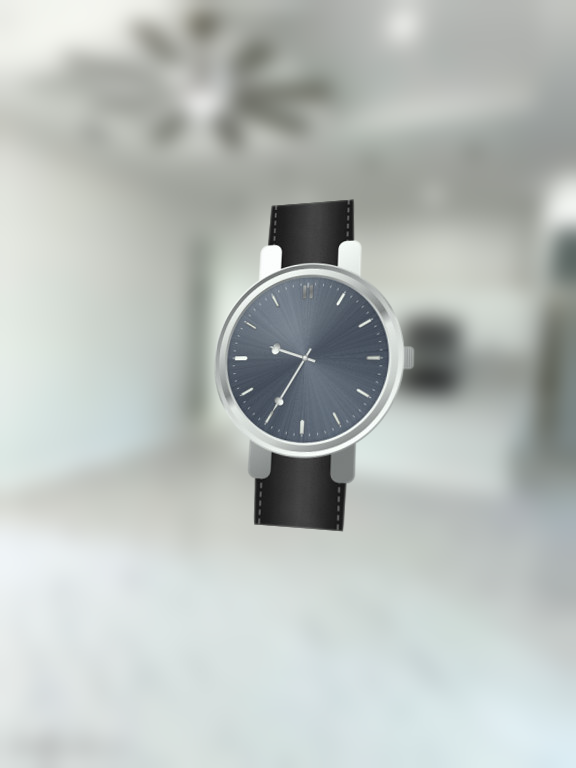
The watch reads 9 h 35 min
